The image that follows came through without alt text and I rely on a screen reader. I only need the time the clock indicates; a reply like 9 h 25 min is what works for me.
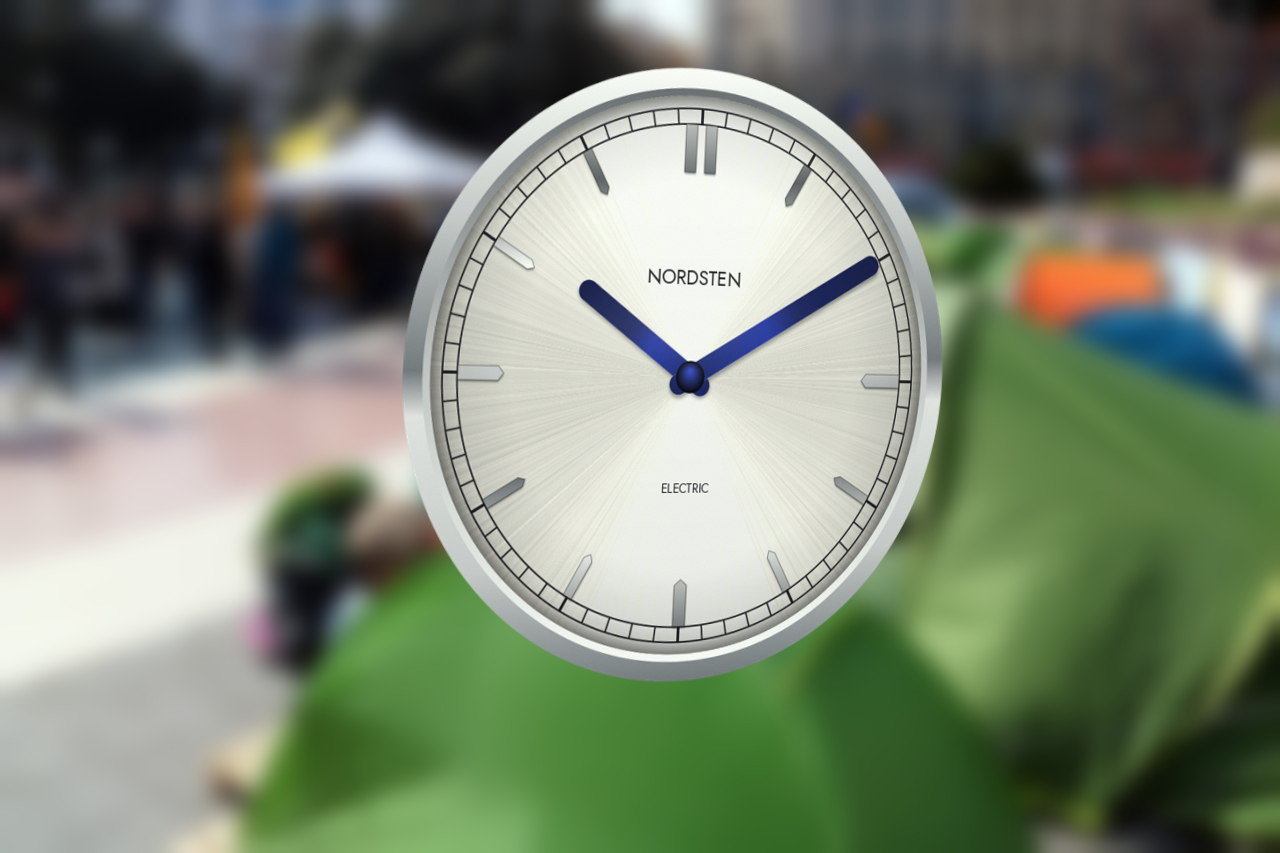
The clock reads 10 h 10 min
